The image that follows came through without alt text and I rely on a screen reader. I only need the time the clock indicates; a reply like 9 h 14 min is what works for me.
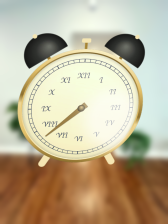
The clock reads 7 h 38 min
